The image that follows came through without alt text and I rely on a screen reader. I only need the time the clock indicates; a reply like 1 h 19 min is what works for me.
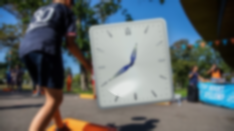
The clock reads 12 h 40 min
